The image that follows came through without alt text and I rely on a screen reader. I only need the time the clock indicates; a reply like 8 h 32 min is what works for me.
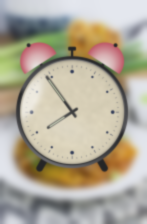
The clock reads 7 h 54 min
